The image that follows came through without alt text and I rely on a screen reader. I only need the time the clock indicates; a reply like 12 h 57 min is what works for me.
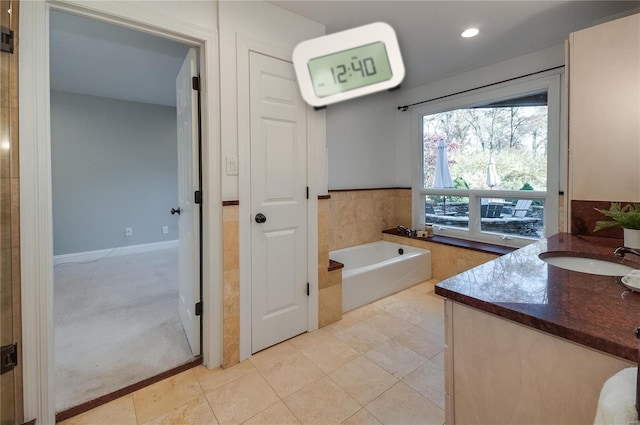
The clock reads 12 h 40 min
